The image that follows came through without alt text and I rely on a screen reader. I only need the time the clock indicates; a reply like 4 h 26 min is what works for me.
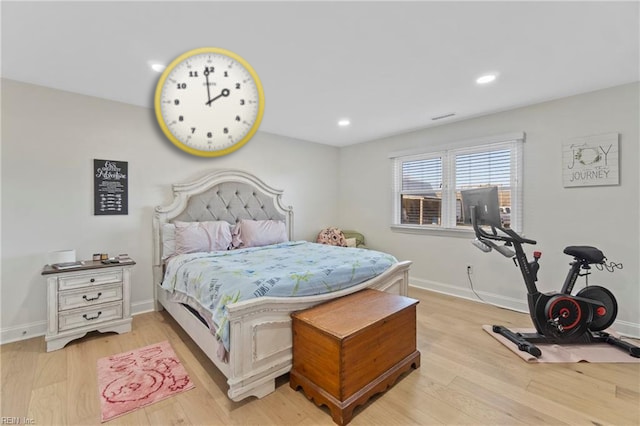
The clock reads 1 h 59 min
